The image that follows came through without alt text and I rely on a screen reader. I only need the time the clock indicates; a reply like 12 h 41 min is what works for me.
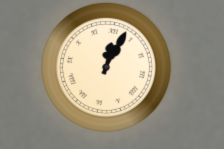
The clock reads 12 h 03 min
